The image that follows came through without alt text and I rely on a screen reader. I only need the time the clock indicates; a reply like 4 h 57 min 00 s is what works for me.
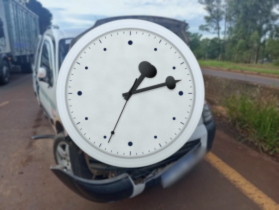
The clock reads 1 h 12 min 34 s
